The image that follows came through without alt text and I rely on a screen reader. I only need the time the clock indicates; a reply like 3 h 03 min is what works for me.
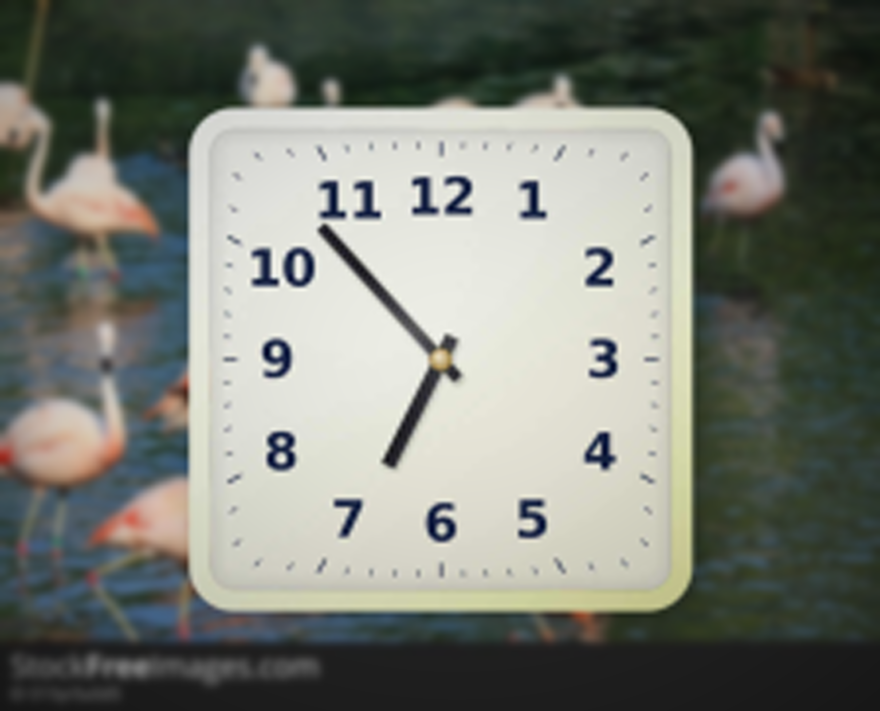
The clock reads 6 h 53 min
